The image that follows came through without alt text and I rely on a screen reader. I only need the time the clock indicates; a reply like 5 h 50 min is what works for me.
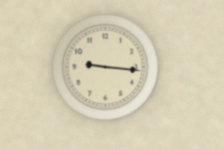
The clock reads 9 h 16 min
